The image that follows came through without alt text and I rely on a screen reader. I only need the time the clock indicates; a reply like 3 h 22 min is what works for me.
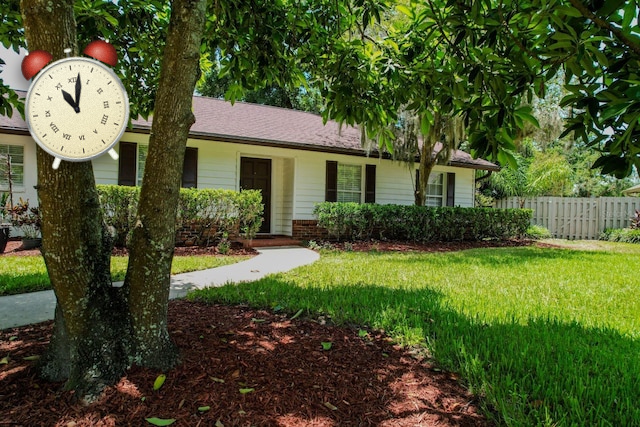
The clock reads 11 h 02 min
